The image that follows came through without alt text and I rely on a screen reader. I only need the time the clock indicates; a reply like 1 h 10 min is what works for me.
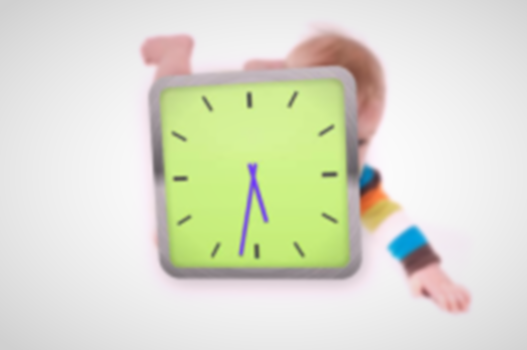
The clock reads 5 h 32 min
